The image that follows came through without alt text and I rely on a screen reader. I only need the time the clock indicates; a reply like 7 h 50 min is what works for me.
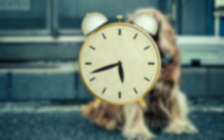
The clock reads 5 h 42 min
